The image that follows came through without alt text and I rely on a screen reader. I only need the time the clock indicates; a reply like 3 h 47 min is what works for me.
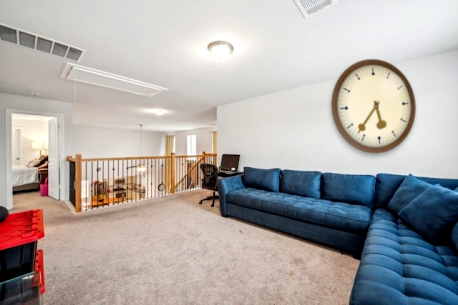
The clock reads 5 h 37 min
